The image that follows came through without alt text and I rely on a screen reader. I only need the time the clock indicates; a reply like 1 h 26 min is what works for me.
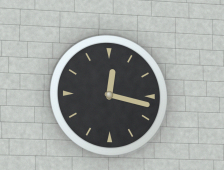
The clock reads 12 h 17 min
